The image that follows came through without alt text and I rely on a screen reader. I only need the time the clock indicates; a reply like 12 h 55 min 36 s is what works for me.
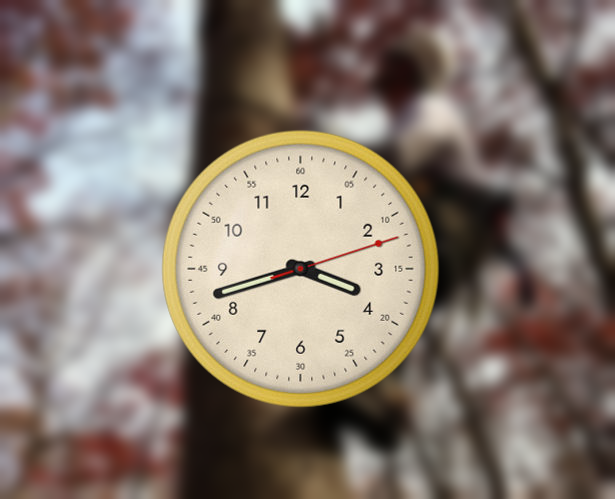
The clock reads 3 h 42 min 12 s
